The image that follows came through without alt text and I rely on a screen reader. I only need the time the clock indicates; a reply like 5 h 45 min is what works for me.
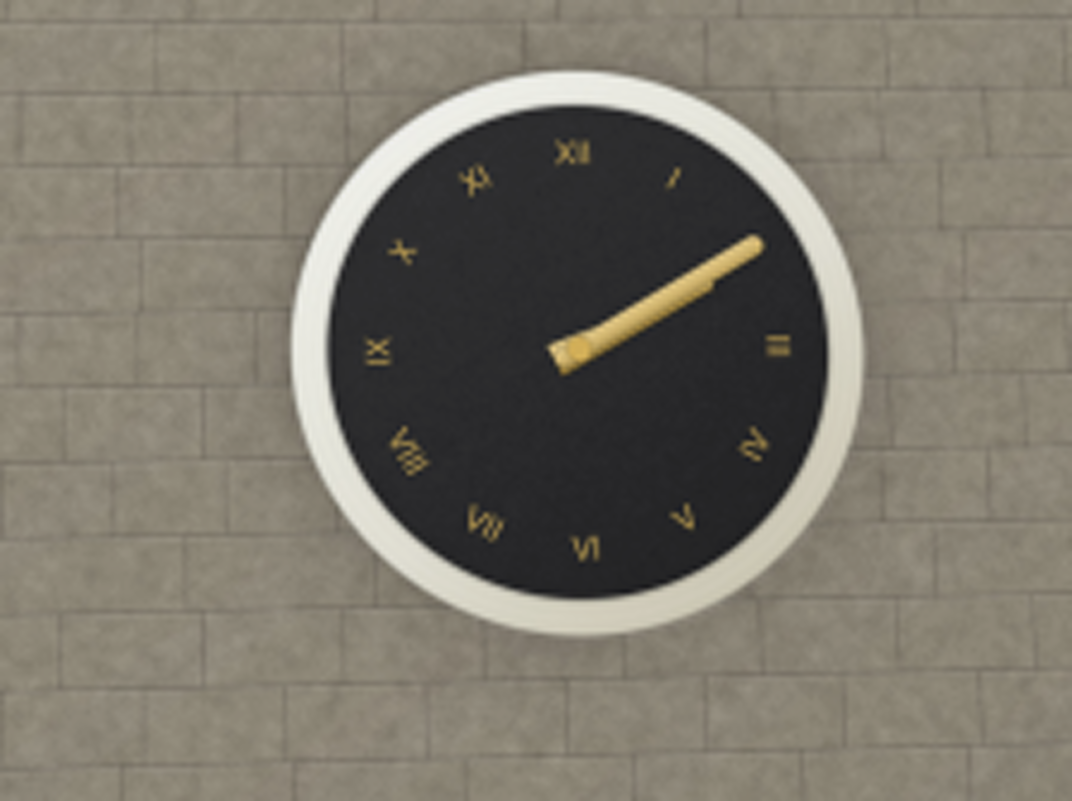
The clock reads 2 h 10 min
